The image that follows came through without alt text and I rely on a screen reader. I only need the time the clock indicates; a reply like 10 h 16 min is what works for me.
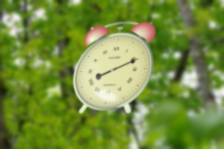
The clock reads 8 h 11 min
